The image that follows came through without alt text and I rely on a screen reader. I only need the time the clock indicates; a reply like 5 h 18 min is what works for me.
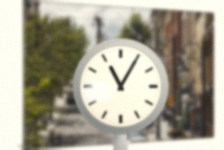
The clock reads 11 h 05 min
